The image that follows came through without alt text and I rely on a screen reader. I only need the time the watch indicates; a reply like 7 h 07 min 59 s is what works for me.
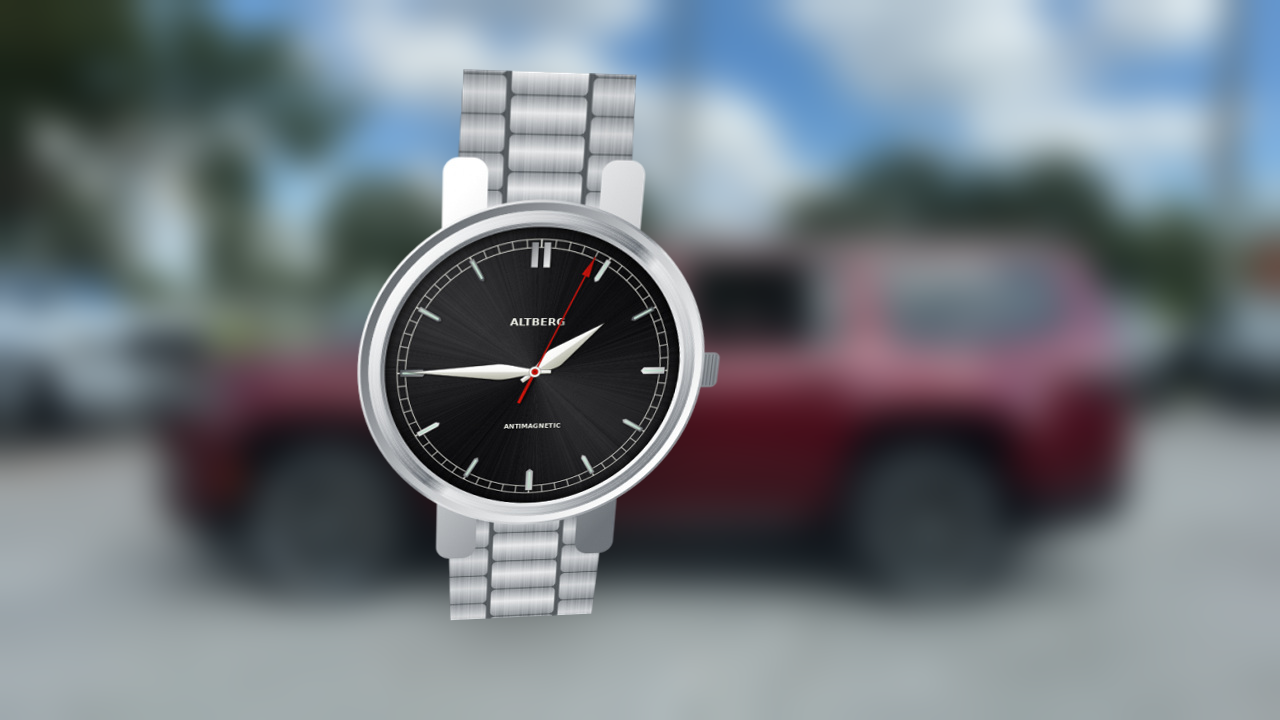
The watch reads 1 h 45 min 04 s
